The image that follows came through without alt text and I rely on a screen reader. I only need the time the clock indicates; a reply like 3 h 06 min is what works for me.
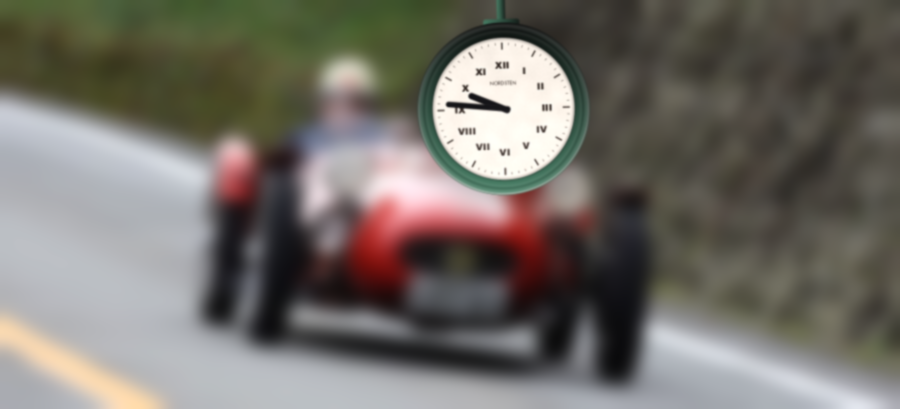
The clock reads 9 h 46 min
